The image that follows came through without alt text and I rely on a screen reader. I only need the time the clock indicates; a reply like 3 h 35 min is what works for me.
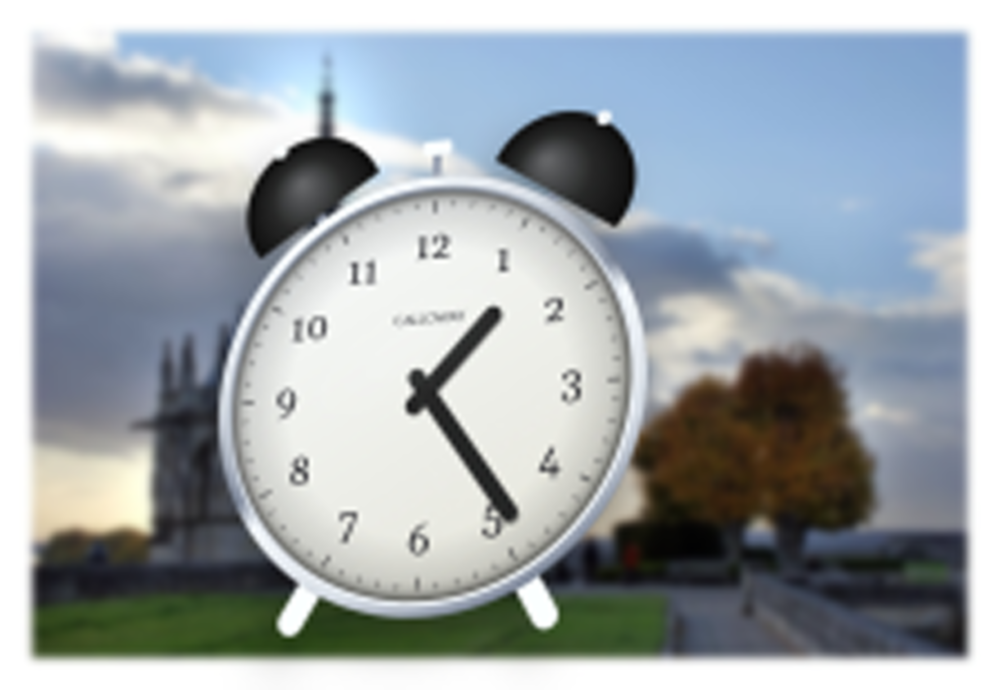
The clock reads 1 h 24 min
